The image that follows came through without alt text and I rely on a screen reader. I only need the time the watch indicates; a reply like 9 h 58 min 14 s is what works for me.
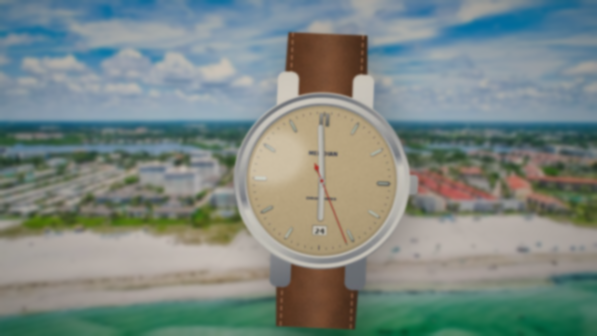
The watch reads 5 h 59 min 26 s
